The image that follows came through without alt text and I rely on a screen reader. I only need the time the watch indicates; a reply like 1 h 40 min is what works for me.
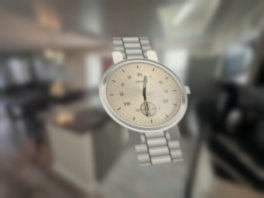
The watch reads 12 h 31 min
